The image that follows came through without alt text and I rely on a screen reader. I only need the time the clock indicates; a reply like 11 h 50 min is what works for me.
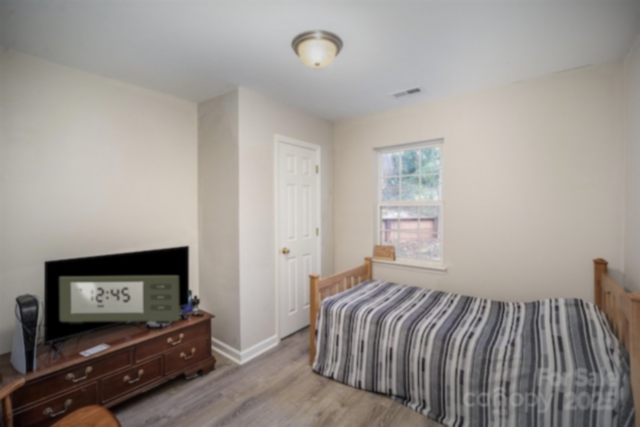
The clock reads 12 h 45 min
